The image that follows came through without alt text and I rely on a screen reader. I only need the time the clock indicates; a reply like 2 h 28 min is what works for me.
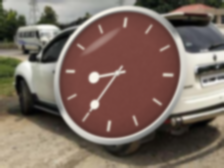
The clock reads 8 h 35 min
